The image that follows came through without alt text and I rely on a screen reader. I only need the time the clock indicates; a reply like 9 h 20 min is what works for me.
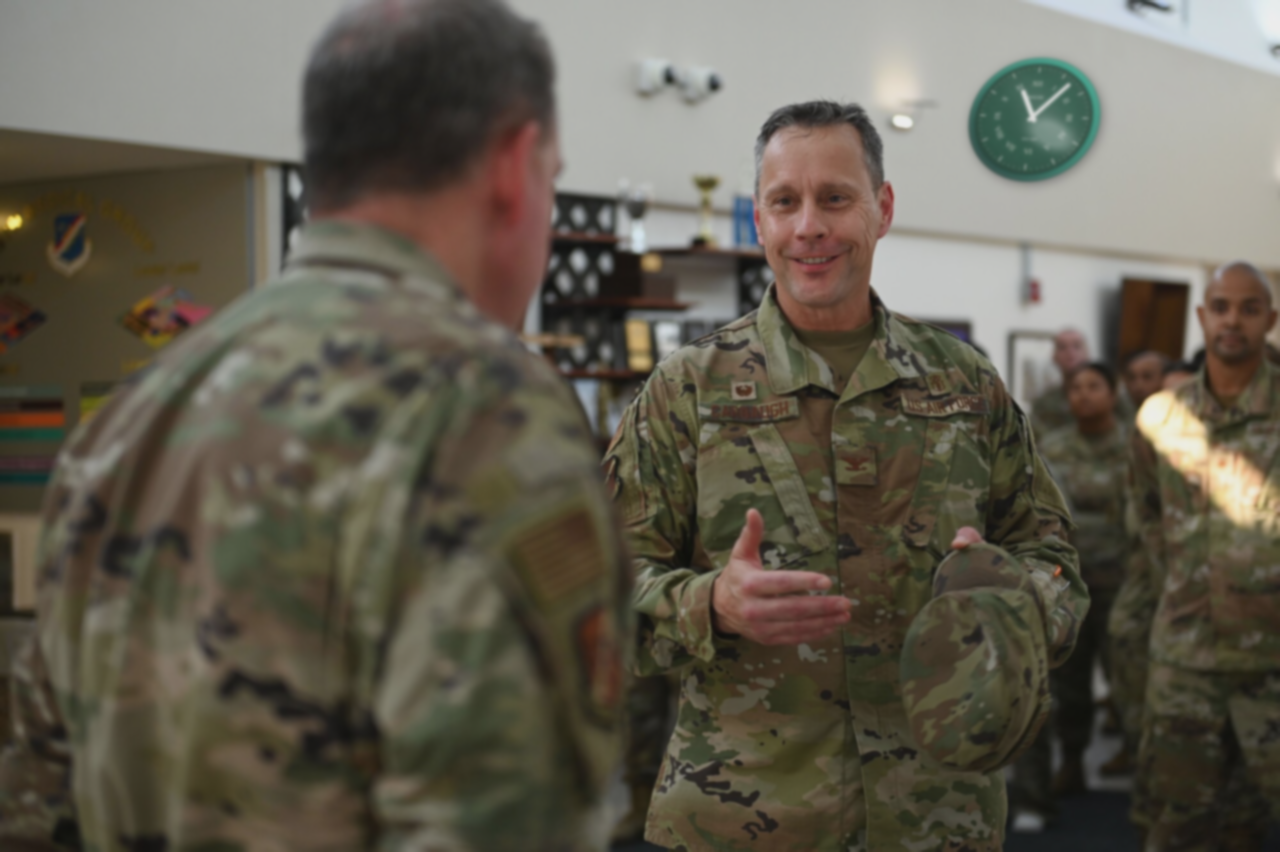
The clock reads 11 h 07 min
